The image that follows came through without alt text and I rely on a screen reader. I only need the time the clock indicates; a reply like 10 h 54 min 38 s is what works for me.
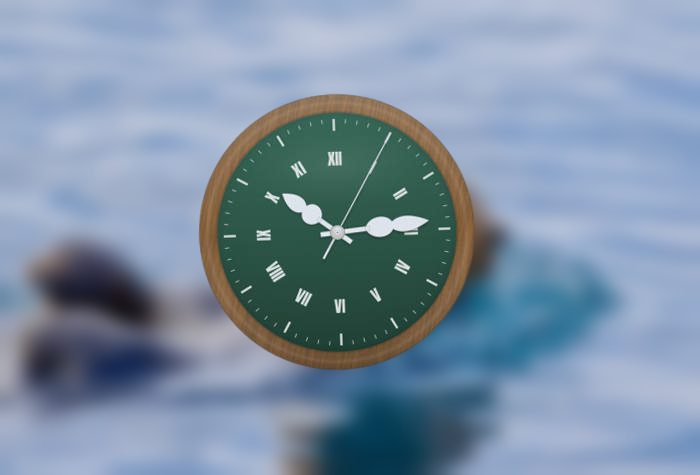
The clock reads 10 h 14 min 05 s
